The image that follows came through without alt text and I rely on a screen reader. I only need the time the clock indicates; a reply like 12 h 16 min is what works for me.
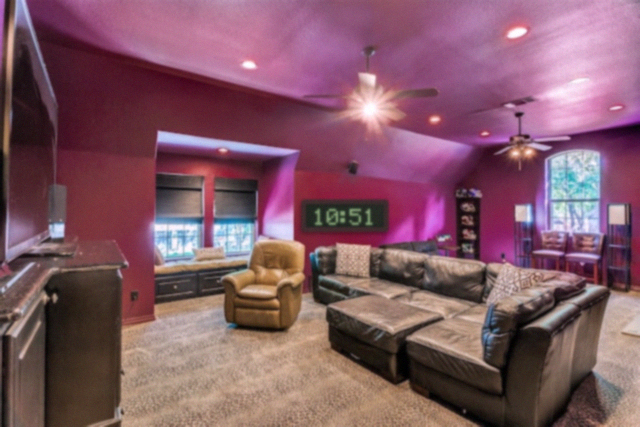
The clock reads 10 h 51 min
